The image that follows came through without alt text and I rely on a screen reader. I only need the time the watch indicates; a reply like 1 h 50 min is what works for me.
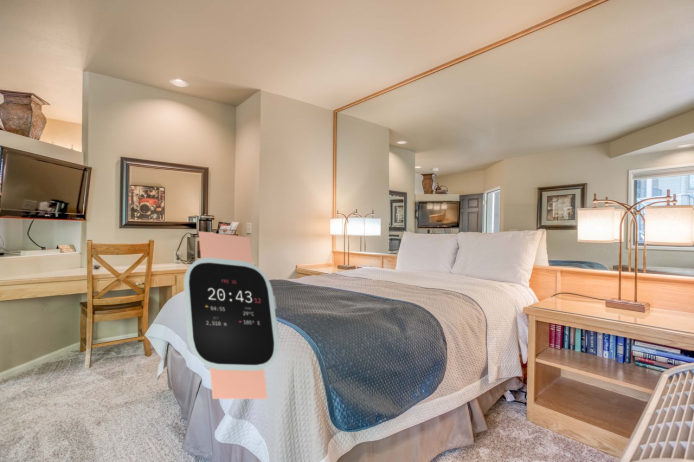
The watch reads 20 h 43 min
